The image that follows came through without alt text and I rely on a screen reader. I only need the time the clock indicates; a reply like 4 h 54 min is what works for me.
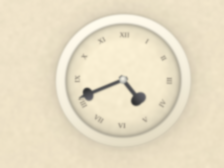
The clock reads 4 h 41 min
